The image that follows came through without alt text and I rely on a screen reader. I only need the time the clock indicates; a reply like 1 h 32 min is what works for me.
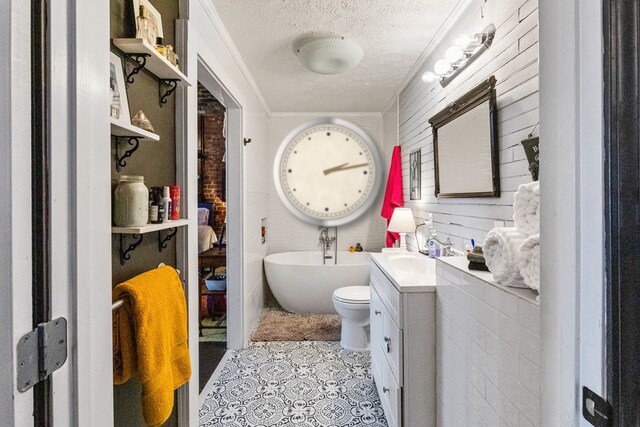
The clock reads 2 h 13 min
